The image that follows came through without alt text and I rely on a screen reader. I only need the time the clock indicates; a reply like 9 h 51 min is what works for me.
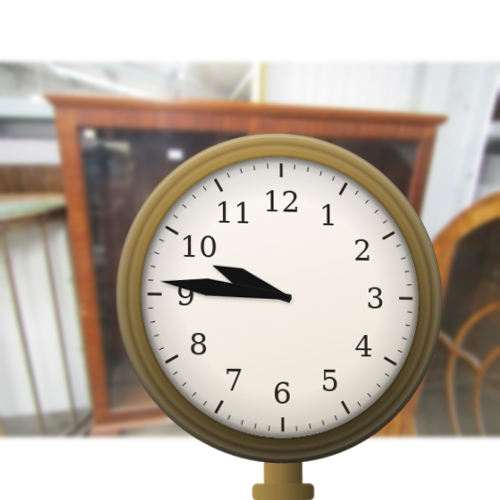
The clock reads 9 h 46 min
